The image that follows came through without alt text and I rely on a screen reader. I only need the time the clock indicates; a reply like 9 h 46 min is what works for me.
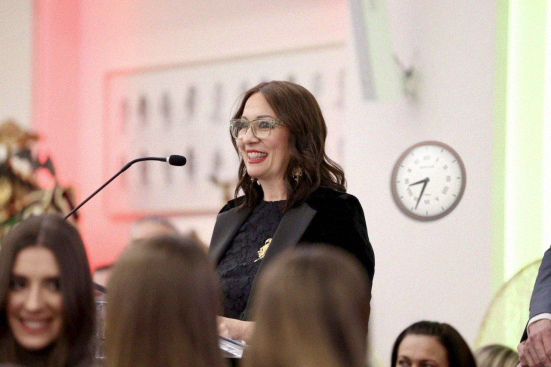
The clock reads 8 h 34 min
